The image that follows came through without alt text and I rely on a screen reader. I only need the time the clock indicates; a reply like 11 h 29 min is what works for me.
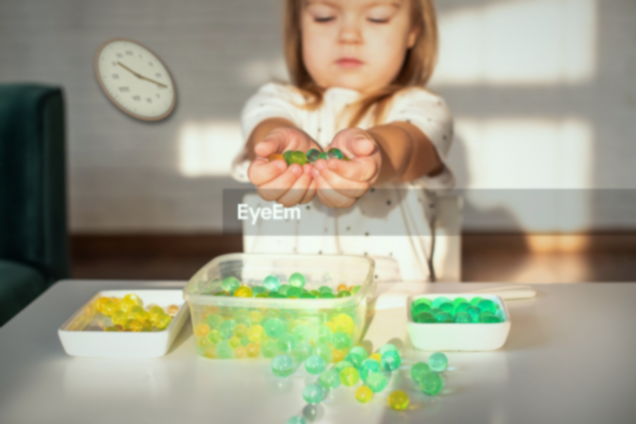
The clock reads 10 h 19 min
